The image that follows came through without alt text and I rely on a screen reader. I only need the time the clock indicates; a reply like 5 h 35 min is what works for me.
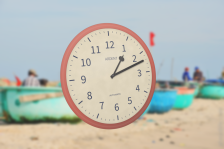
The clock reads 1 h 12 min
